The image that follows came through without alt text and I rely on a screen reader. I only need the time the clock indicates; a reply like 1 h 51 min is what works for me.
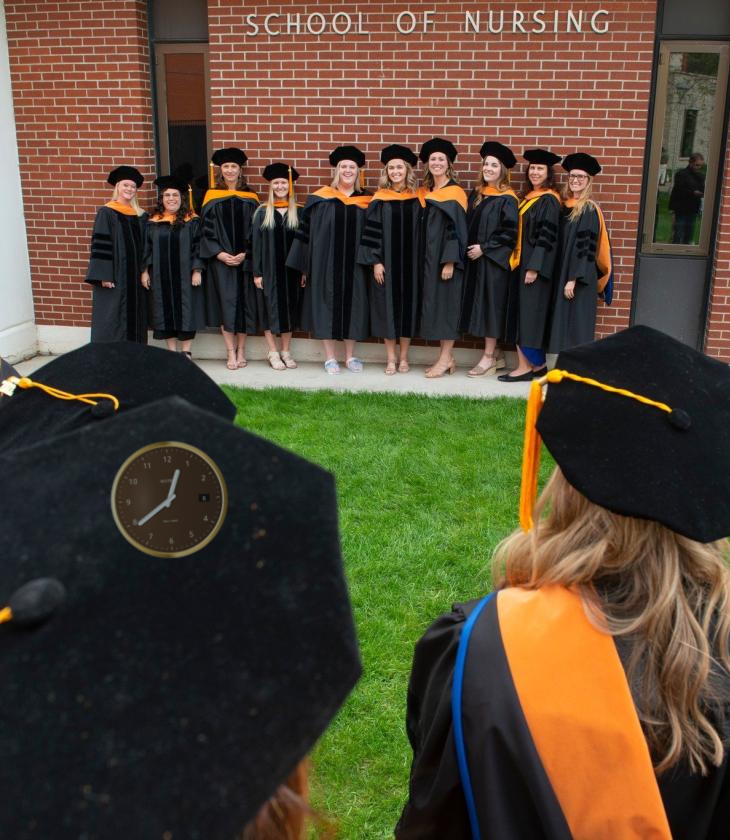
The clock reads 12 h 39 min
